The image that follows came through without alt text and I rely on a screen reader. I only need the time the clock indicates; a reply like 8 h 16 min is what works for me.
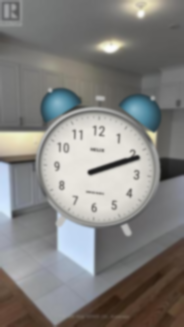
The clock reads 2 h 11 min
